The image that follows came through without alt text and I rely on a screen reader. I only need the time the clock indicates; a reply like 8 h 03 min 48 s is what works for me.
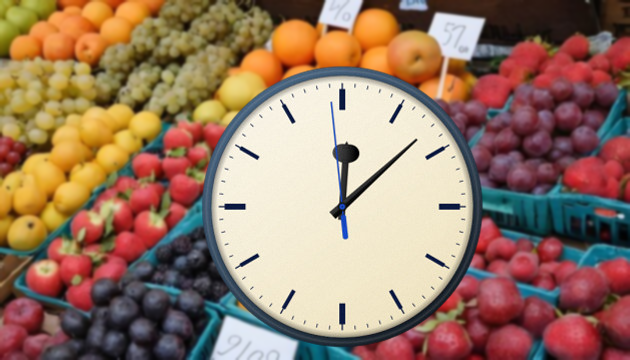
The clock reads 12 h 07 min 59 s
